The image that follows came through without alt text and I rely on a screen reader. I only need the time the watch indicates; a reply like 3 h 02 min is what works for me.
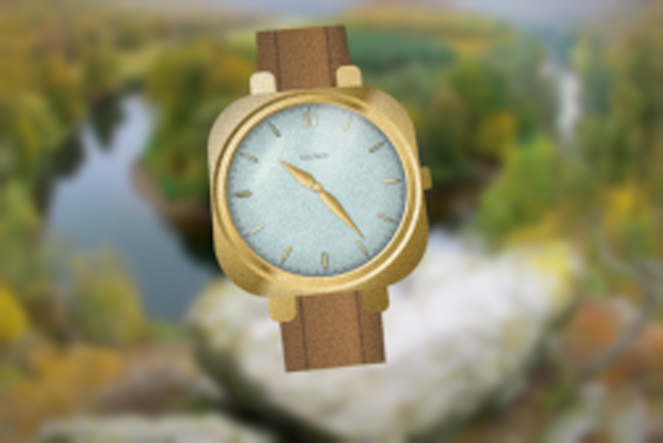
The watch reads 10 h 24 min
